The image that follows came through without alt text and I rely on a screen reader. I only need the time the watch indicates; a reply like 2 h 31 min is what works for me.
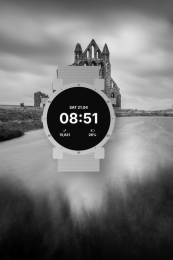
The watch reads 8 h 51 min
